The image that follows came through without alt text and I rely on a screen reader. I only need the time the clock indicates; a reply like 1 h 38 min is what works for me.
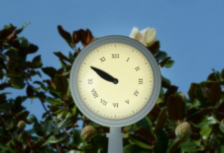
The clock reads 9 h 50 min
